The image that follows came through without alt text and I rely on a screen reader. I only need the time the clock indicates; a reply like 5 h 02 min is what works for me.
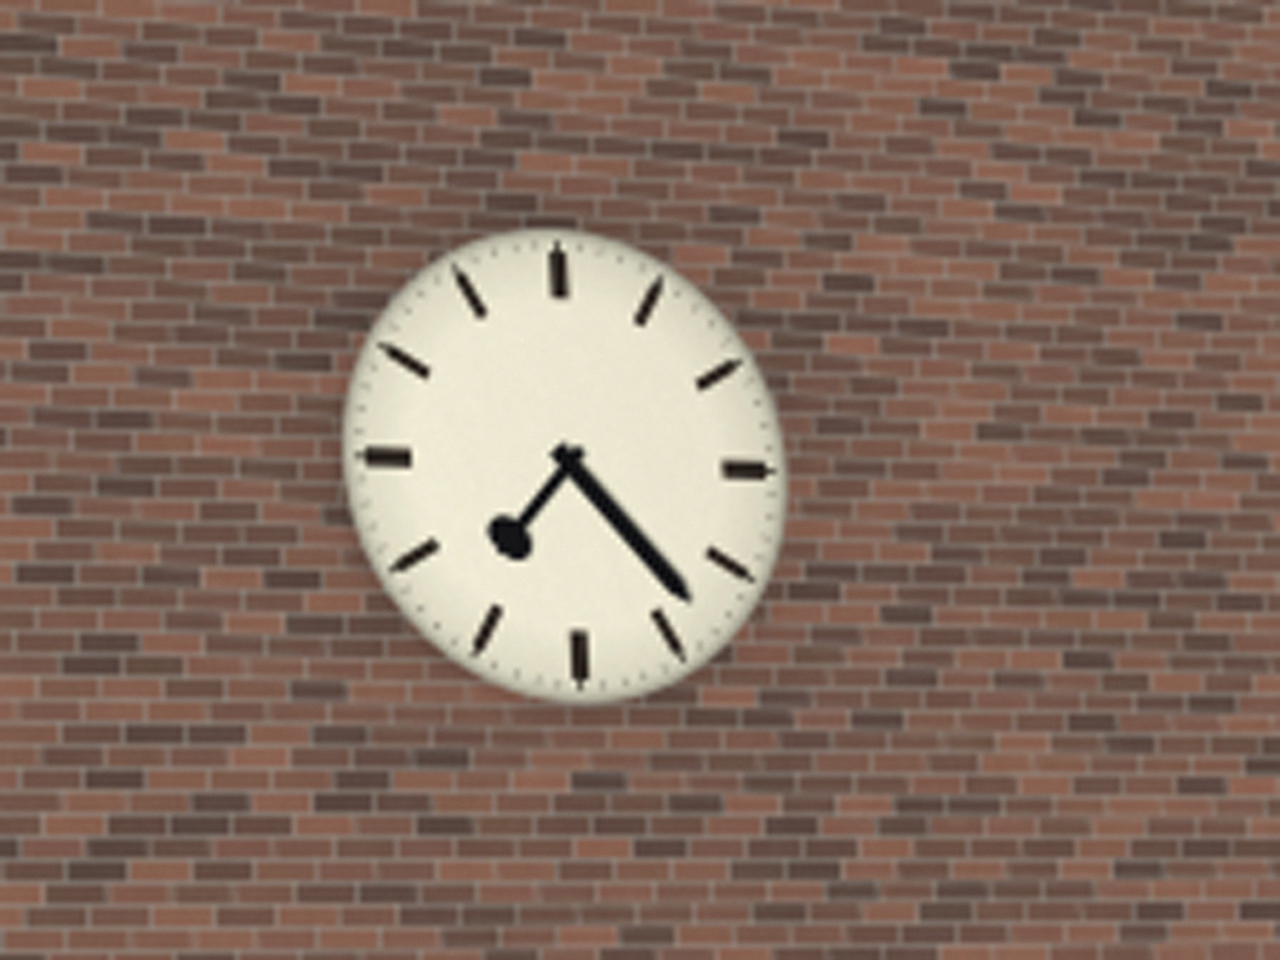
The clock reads 7 h 23 min
